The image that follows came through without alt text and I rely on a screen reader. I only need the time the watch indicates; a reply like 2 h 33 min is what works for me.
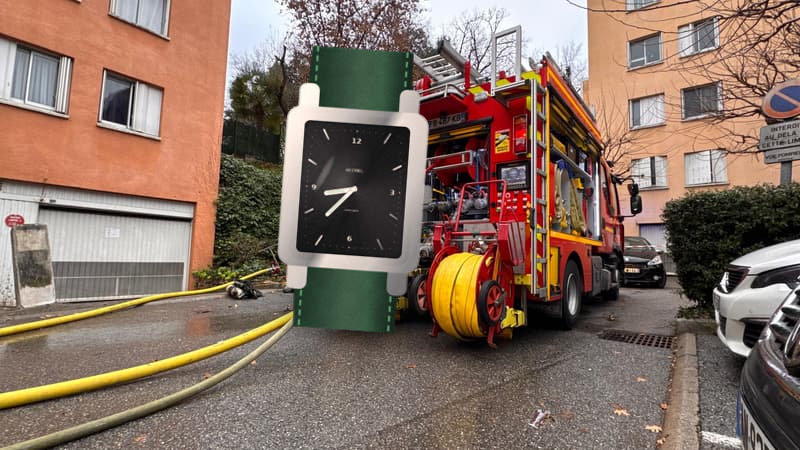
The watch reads 8 h 37 min
